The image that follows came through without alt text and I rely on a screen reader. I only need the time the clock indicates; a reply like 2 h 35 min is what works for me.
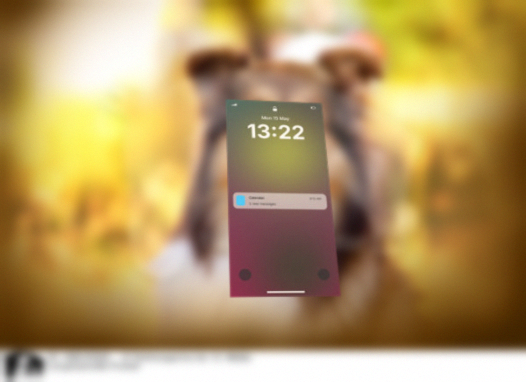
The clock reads 13 h 22 min
